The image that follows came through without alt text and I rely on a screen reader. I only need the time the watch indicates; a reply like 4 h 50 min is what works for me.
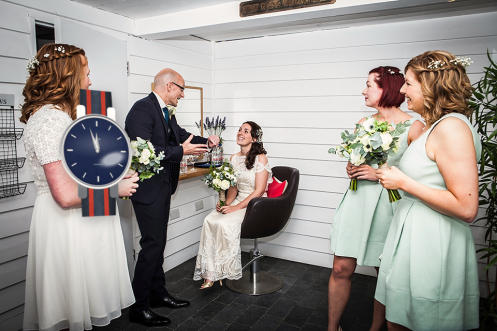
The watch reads 11 h 57 min
